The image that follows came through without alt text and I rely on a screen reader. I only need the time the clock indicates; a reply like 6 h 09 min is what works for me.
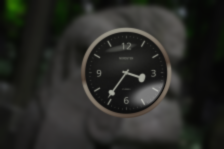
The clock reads 3 h 36 min
